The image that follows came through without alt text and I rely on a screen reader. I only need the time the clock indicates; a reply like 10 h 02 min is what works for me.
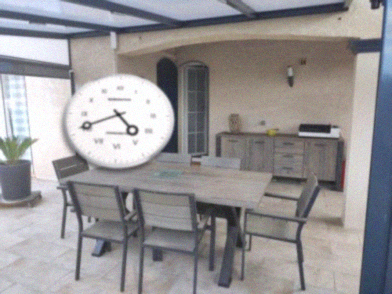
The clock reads 4 h 41 min
